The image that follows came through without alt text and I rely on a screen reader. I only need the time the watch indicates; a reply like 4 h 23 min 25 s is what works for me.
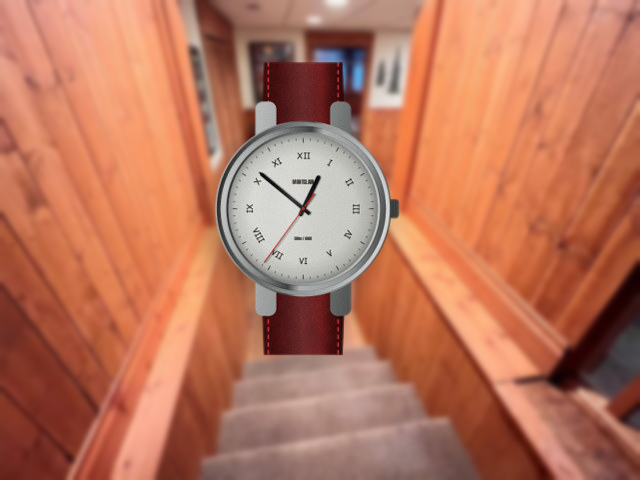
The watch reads 12 h 51 min 36 s
